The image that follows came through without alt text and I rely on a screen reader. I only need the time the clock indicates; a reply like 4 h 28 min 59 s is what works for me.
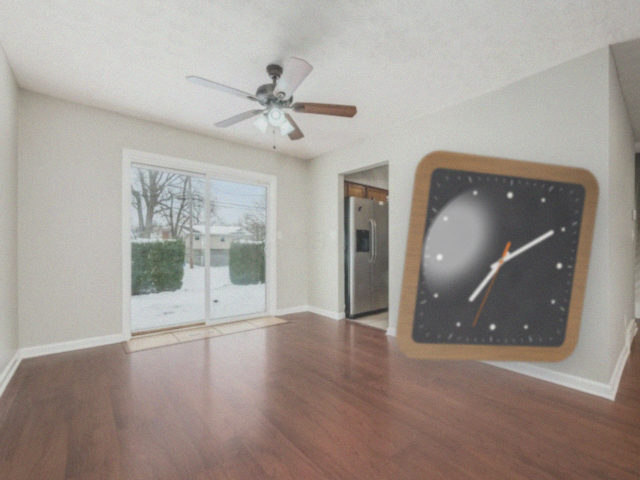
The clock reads 7 h 09 min 33 s
